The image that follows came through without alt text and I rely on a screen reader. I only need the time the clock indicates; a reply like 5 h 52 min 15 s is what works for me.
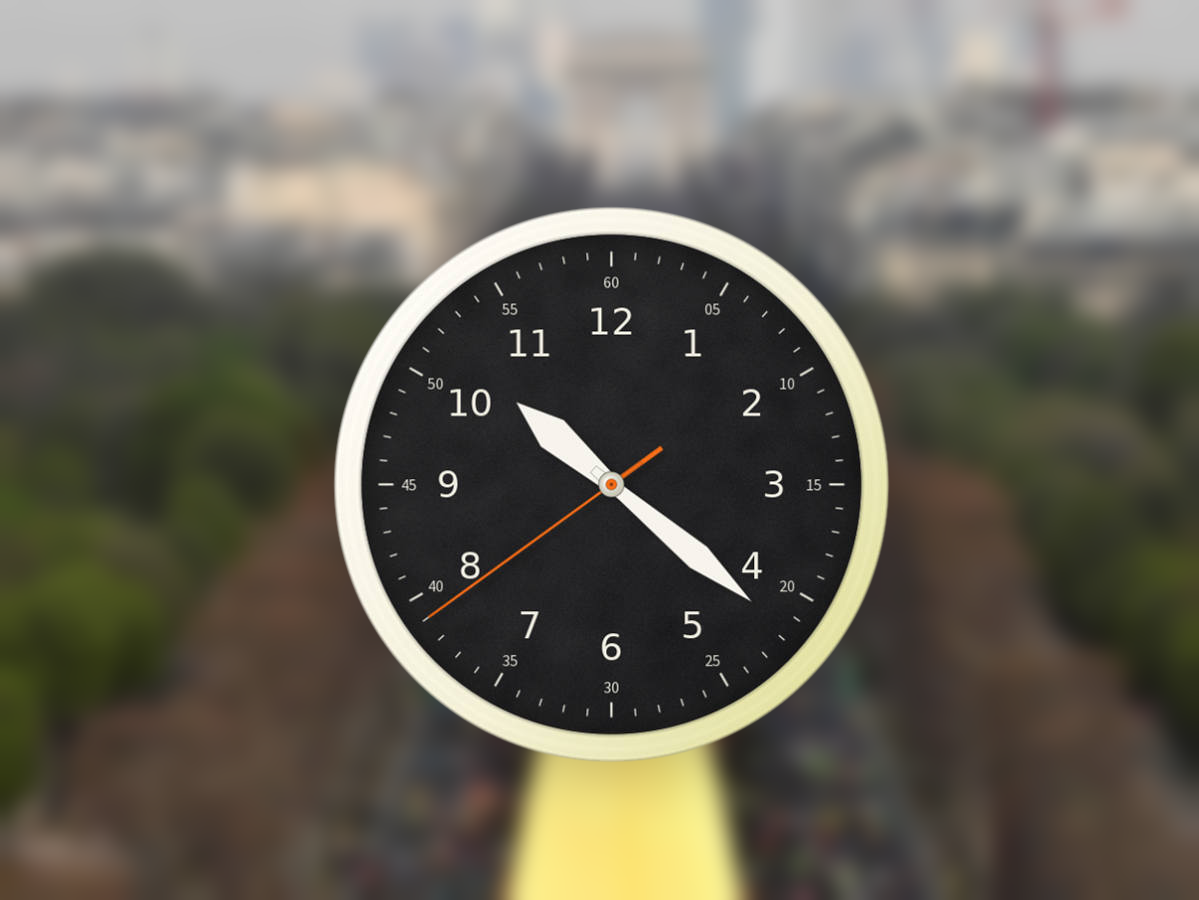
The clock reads 10 h 21 min 39 s
